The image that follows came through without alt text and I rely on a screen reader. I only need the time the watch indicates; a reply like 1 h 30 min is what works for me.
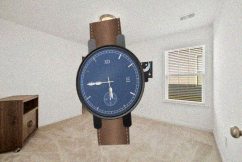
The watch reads 5 h 45 min
